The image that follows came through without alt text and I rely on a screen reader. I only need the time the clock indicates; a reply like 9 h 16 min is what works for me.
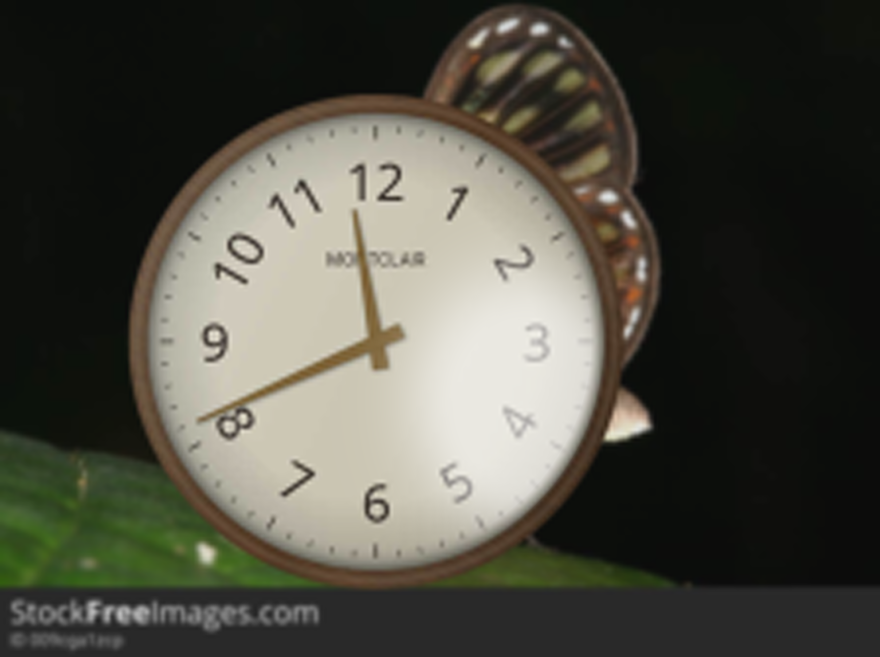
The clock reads 11 h 41 min
